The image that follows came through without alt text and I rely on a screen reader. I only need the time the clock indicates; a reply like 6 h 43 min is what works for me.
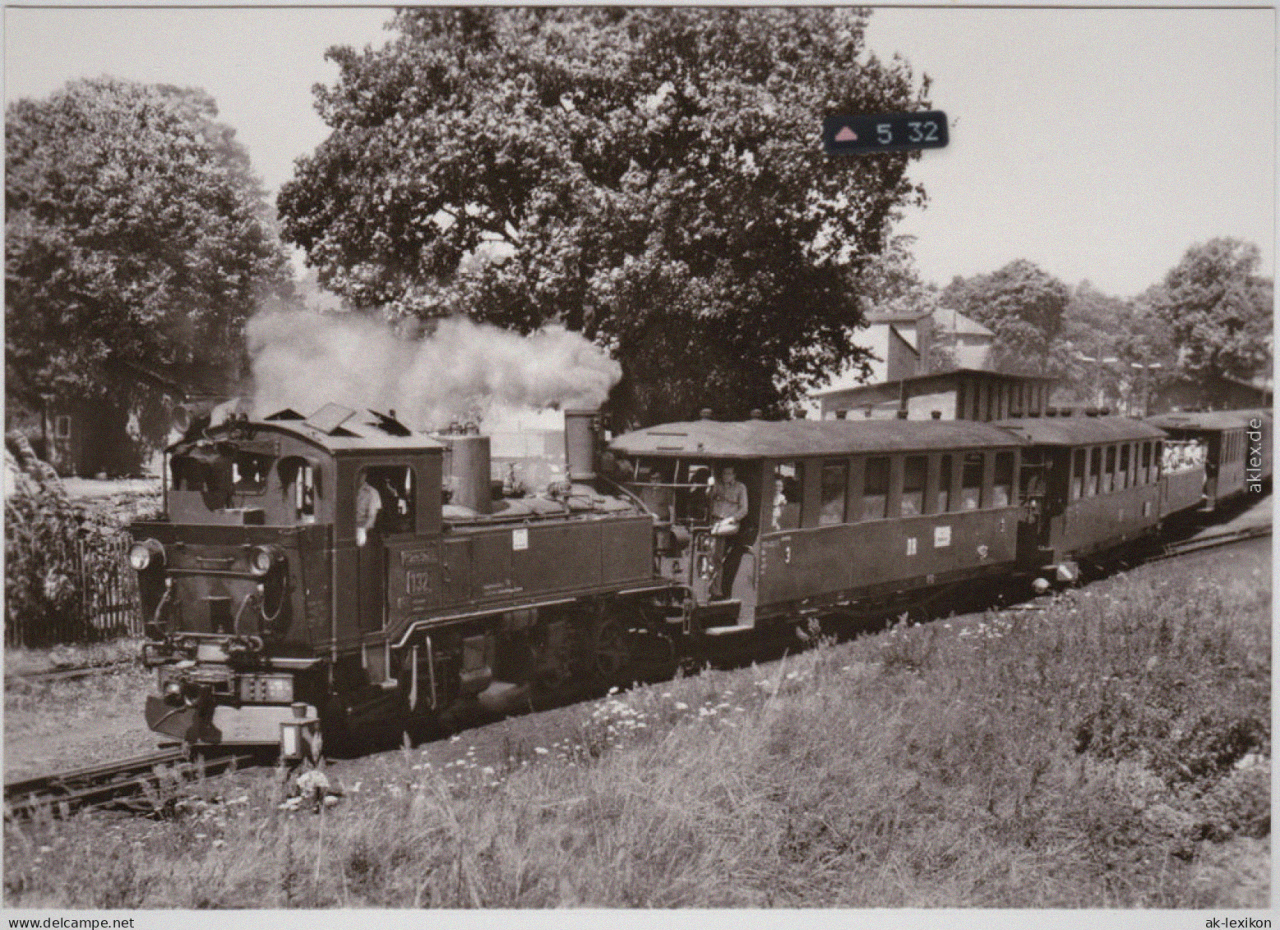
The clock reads 5 h 32 min
